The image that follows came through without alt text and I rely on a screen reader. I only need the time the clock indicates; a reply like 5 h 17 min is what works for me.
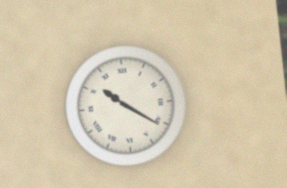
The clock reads 10 h 21 min
